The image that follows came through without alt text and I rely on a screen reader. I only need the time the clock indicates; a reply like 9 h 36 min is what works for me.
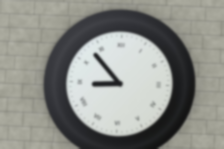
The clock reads 8 h 53 min
